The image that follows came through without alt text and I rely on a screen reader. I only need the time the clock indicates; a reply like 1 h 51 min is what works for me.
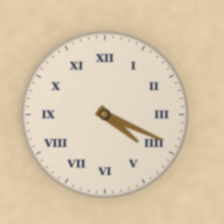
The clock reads 4 h 19 min
